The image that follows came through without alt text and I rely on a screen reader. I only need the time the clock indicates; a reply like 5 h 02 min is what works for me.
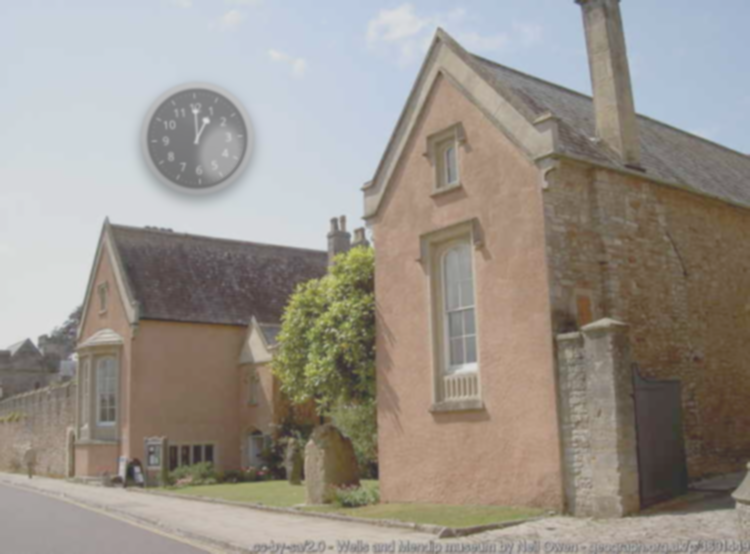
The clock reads 1 h 00 min
